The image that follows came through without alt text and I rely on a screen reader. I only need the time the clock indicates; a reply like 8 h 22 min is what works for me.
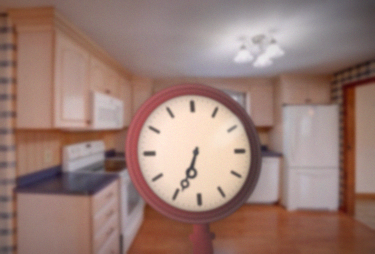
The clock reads 6 h 34 min
